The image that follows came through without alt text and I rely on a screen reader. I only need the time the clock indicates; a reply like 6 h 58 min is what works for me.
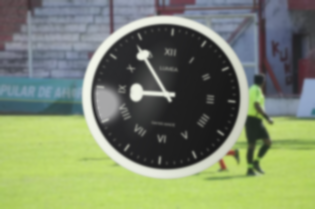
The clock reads 8 h 54 min
